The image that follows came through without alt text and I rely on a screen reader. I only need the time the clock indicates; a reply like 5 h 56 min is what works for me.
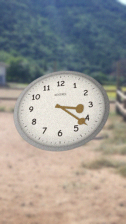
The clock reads 3 h 22 min
